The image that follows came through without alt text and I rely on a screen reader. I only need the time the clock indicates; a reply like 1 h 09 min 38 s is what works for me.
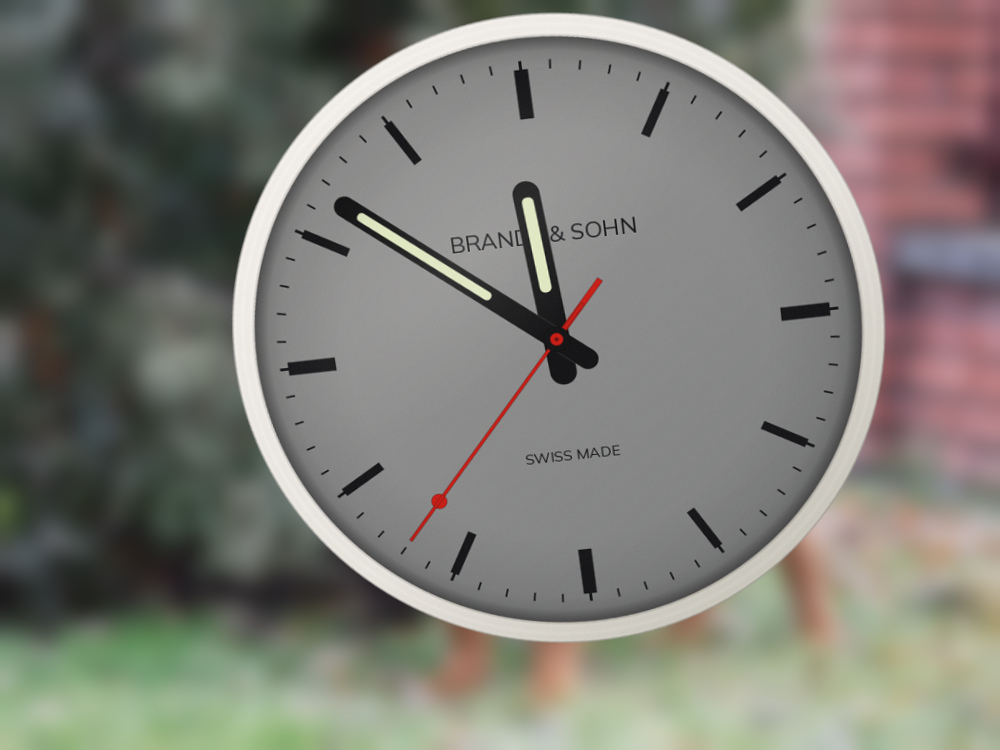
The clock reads 11 h 51 min 37 s
